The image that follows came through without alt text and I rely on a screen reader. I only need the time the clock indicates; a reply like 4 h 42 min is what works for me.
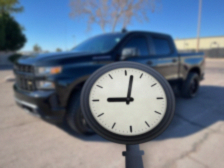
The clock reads 9 h 02 min
